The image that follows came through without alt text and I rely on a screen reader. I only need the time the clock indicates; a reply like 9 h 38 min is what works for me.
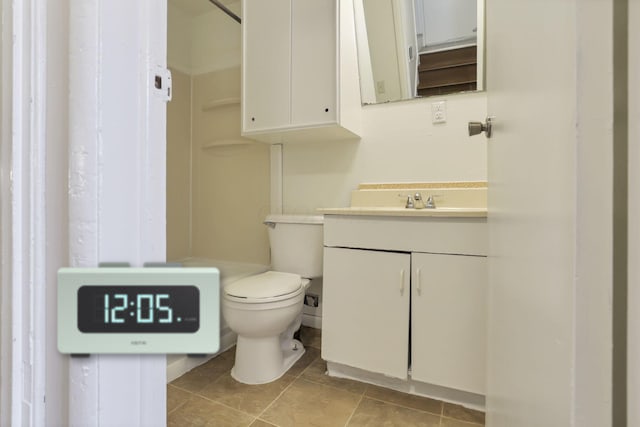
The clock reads 12 h 05 min
